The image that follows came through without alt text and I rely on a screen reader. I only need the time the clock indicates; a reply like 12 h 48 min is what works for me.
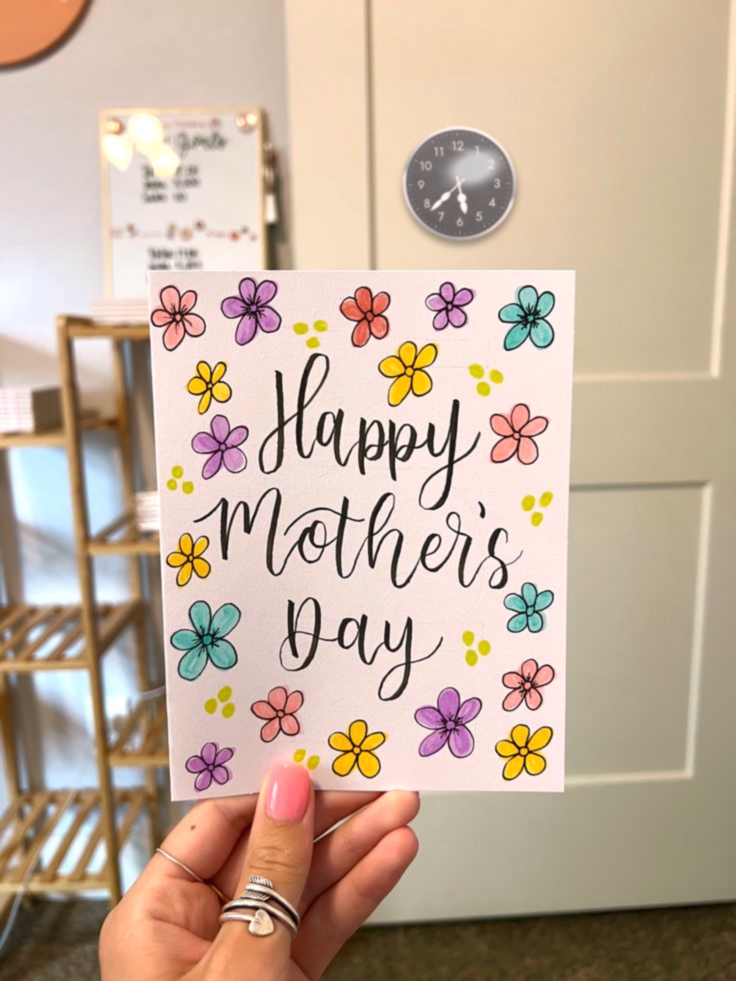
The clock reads 5 h 38 min
